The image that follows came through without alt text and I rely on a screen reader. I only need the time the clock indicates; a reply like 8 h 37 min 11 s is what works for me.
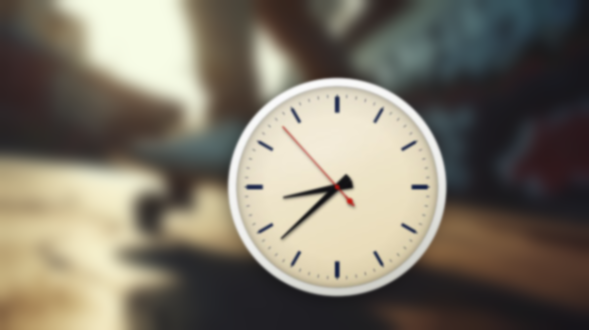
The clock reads 8 h 37 min 53 s
